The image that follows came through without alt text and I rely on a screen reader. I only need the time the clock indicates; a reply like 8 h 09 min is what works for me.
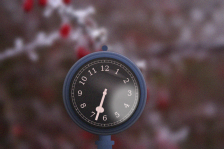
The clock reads 6 h 33 min
